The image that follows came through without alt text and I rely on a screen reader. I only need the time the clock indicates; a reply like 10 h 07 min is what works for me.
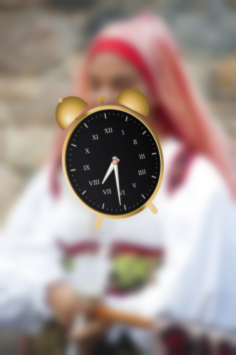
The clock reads 7 h 31 min
